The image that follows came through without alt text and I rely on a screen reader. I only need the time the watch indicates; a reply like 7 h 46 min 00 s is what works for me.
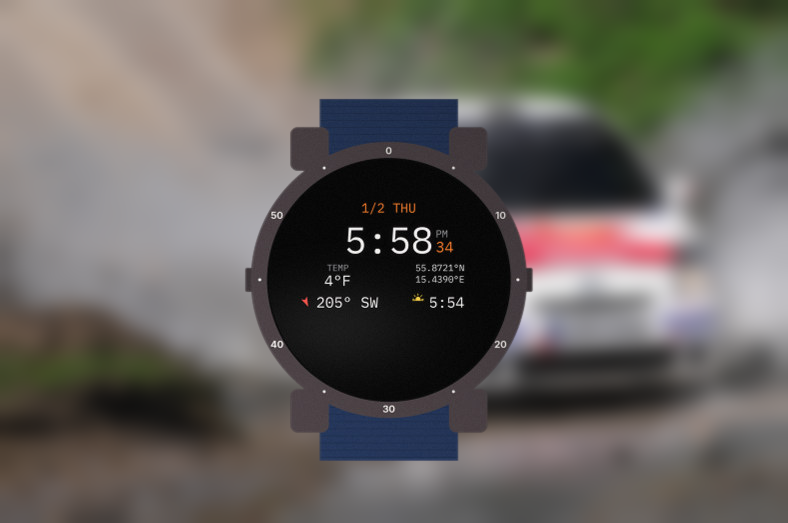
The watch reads 5 h 58 min 34 s
